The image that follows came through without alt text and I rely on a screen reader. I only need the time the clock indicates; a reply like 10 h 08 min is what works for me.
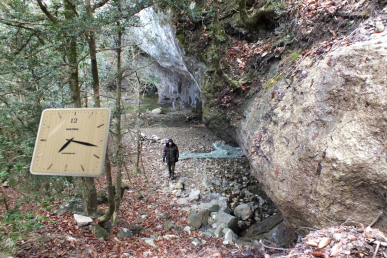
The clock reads 7 h 17 min
